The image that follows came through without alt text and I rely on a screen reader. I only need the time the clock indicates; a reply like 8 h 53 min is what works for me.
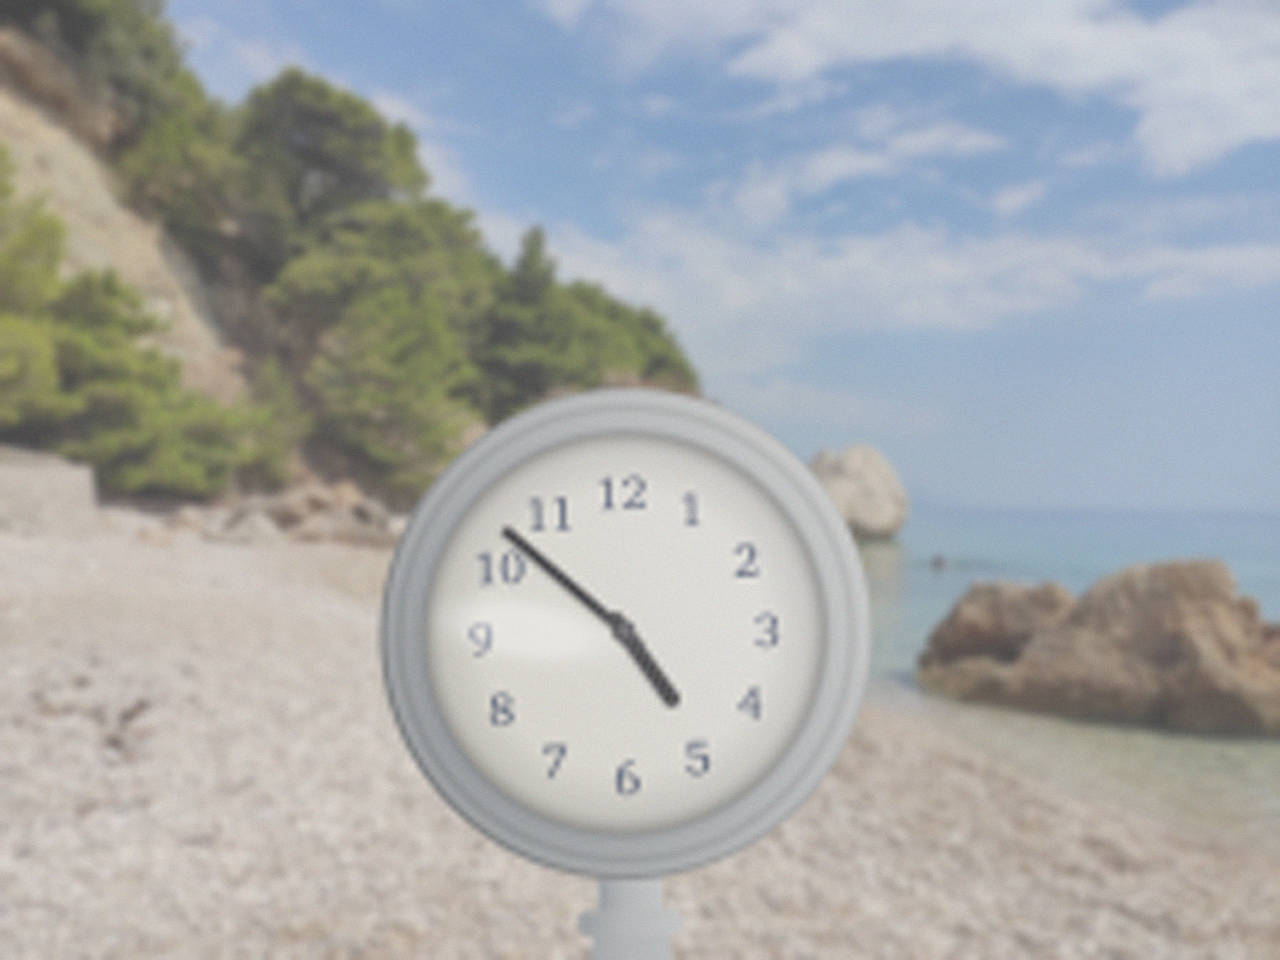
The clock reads 4 h 52 min
